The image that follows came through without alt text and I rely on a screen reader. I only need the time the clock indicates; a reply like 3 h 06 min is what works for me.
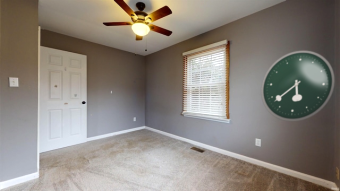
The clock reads 5 h 38 min
